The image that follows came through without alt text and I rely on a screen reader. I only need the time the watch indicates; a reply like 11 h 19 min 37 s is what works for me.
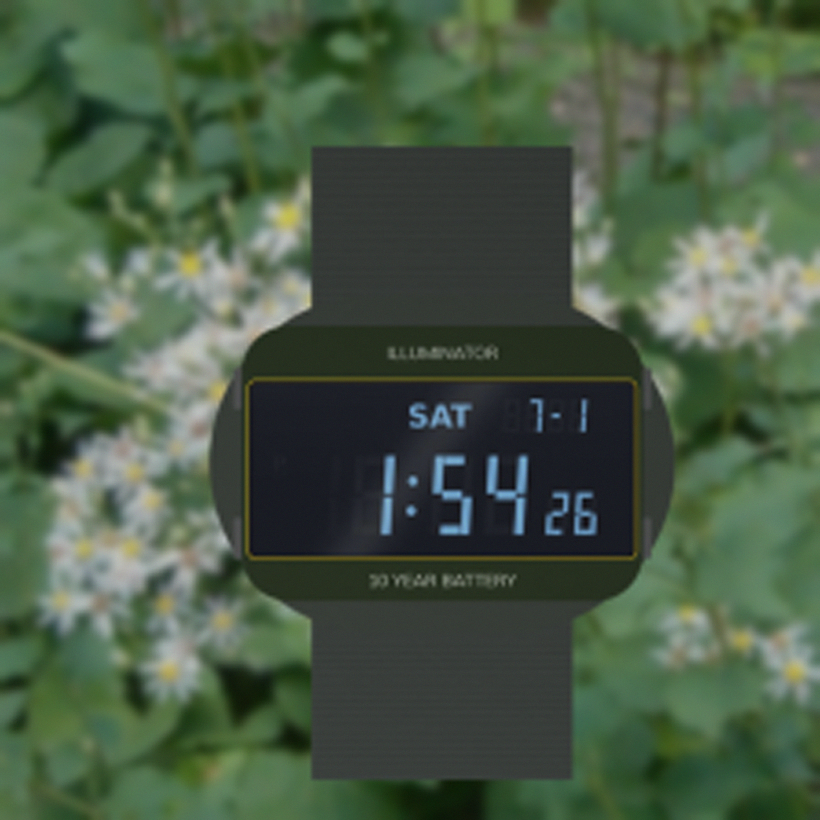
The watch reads 1 h 54 min 26 s
